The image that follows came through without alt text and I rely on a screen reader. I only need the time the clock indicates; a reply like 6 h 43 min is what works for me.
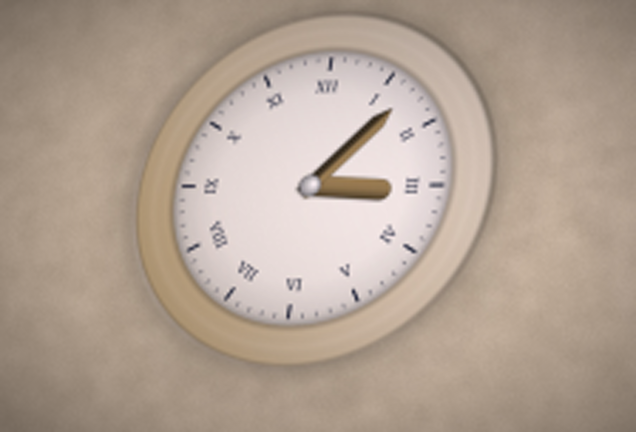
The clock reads 3 h 07 min
